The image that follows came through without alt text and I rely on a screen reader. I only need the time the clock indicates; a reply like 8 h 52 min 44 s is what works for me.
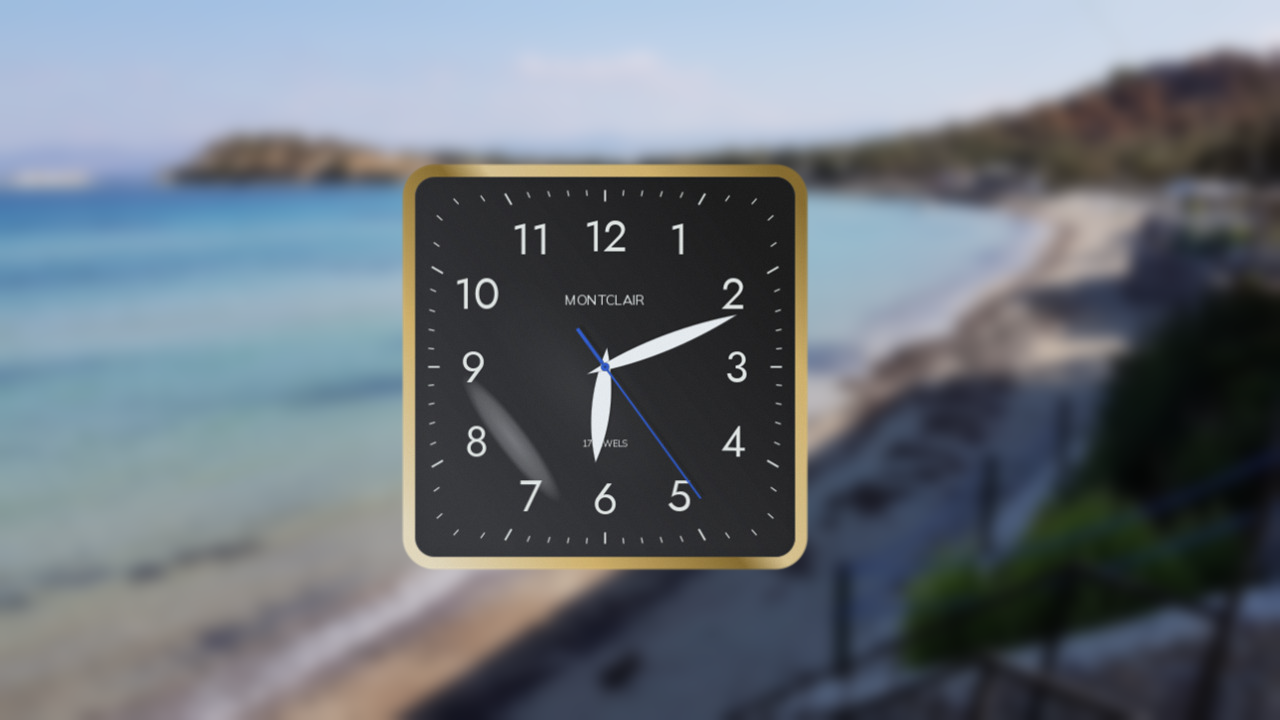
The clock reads 6 h 11 min 24 s
